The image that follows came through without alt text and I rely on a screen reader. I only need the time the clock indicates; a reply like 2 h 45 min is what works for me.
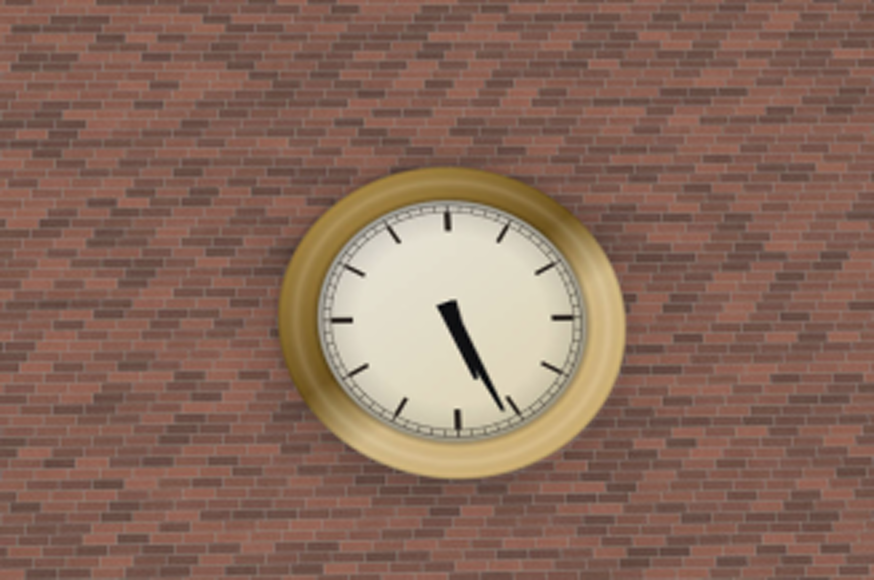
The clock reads 5 h 26 min
